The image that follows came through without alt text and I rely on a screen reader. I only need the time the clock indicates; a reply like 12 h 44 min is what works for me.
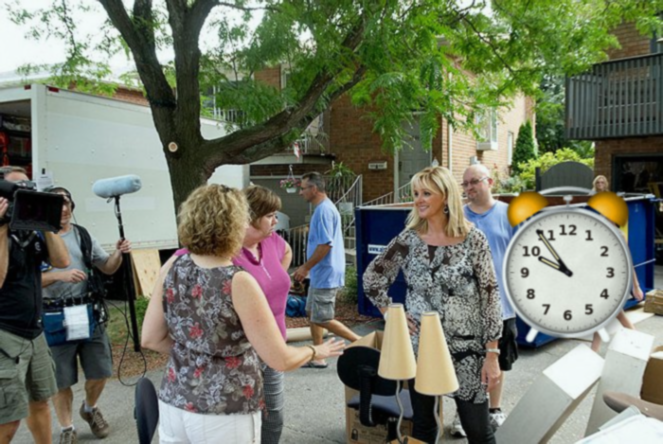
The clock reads 9 h 54 min
